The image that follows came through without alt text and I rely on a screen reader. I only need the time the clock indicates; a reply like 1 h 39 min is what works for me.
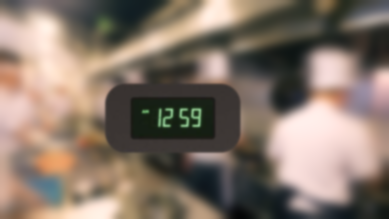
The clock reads 12 h 59 min
